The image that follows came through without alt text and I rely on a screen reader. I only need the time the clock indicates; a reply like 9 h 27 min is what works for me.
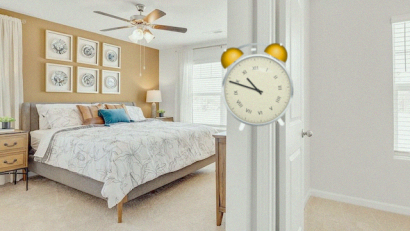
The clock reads 10 h 49 min
